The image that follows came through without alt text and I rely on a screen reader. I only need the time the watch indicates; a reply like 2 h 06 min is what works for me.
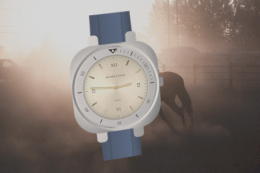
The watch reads 2 h 46 min
